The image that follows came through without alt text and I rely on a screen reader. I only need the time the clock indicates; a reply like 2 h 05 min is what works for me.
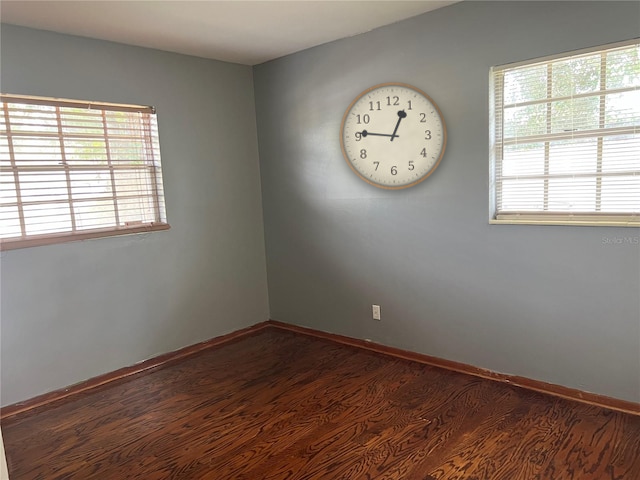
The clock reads 12 h 46 min
